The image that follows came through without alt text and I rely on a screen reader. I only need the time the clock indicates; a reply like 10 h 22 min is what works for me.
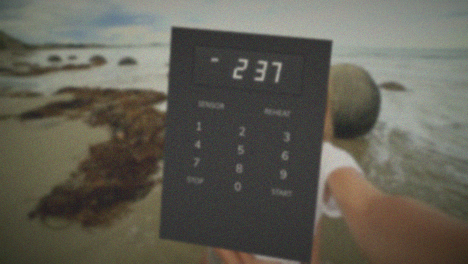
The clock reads 2 h 37 min
